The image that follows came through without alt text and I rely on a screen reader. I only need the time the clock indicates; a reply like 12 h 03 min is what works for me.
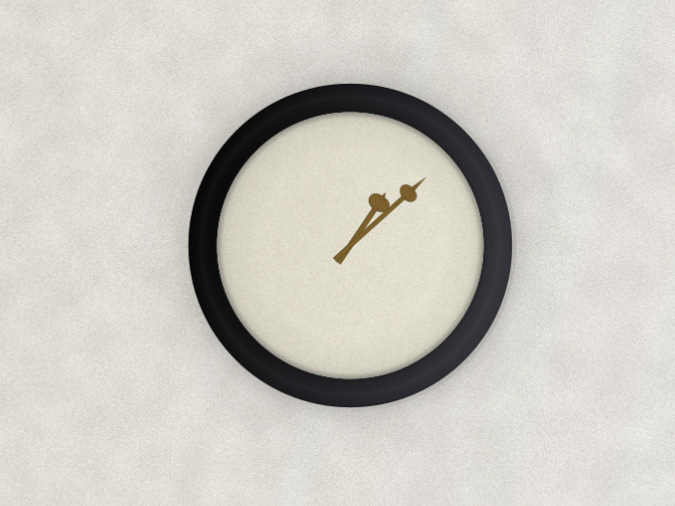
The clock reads 1 h 08 min
